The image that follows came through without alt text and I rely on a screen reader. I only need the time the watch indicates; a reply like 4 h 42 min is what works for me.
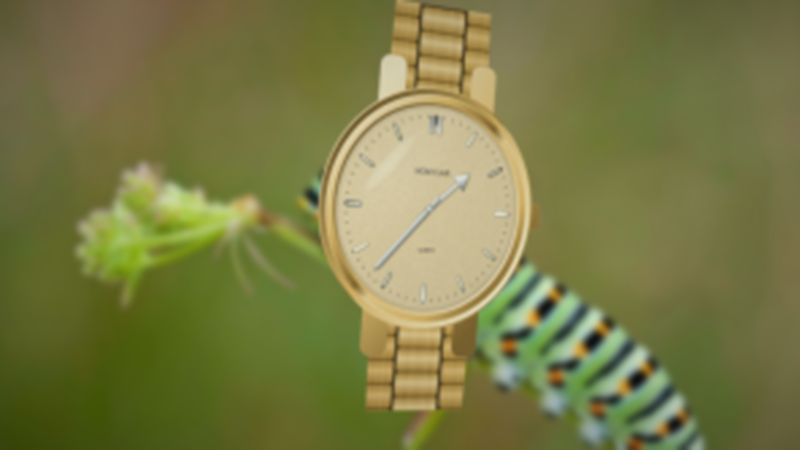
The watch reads 1 h 37 min
